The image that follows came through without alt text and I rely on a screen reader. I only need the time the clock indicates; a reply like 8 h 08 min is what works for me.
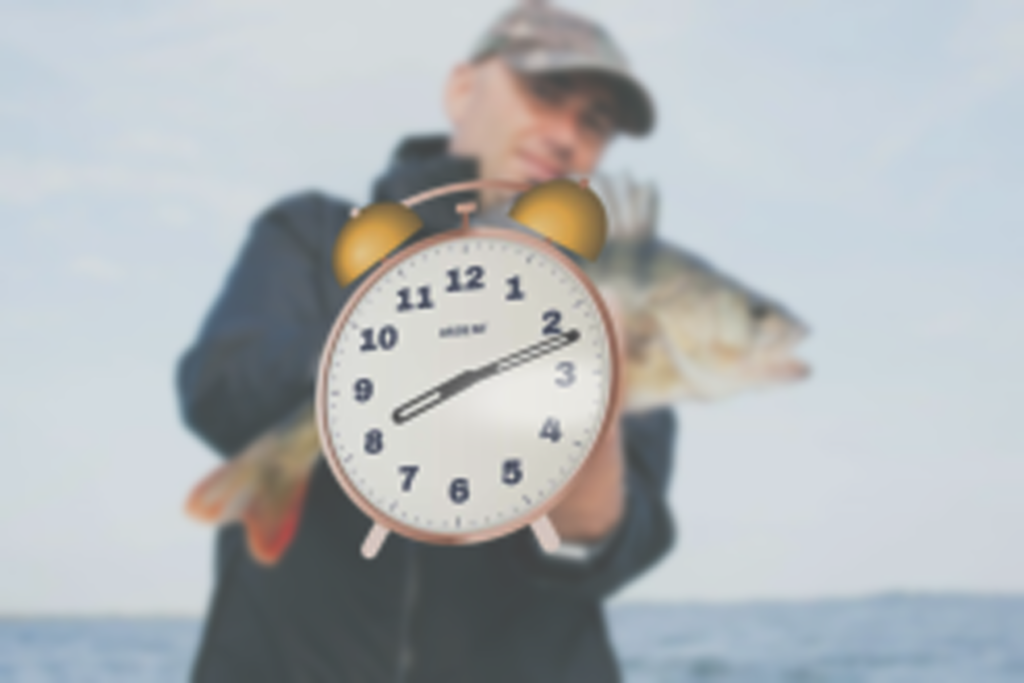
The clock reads 8 h 12 min
